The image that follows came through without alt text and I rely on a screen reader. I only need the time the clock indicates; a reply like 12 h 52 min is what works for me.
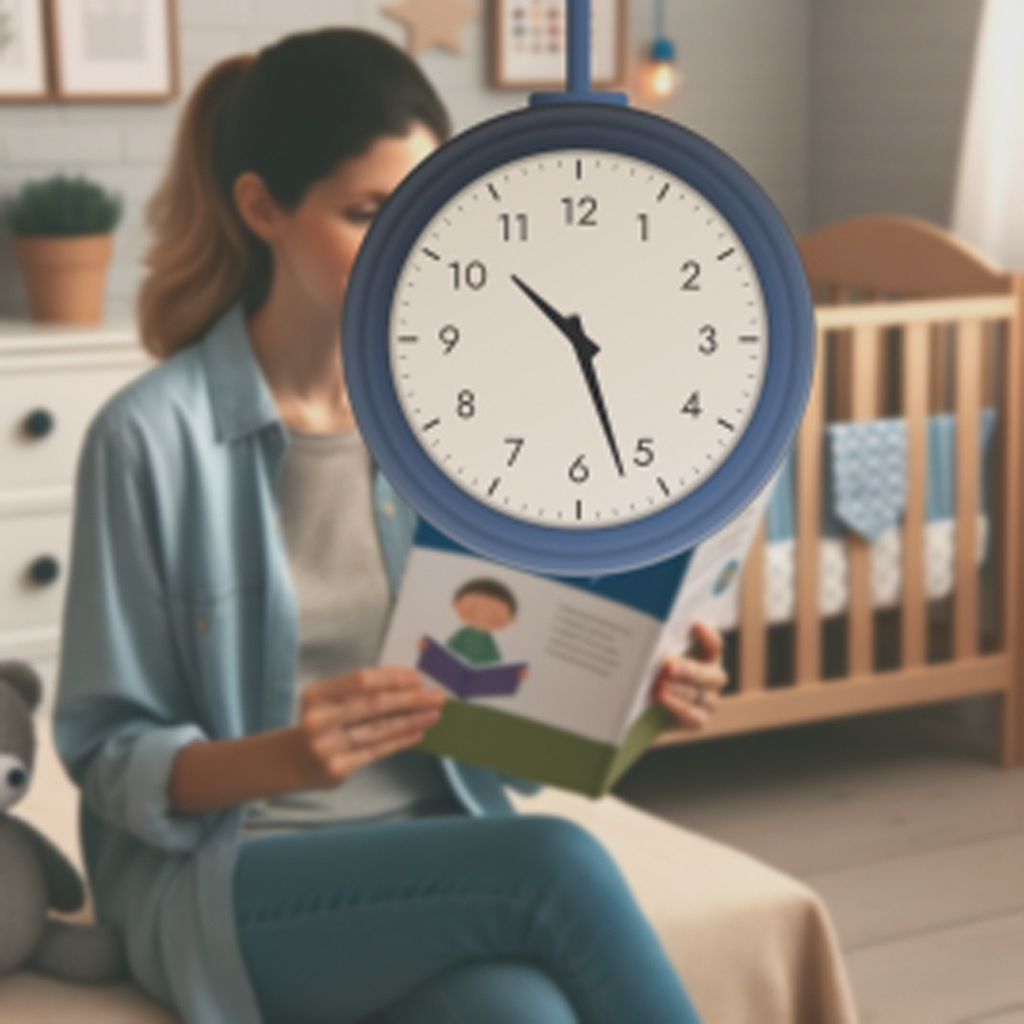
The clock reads 10 h 27 min
